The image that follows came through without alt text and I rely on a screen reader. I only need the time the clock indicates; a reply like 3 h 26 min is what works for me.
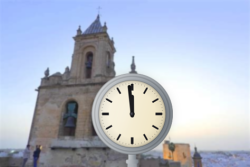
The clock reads 11 h 59 min
